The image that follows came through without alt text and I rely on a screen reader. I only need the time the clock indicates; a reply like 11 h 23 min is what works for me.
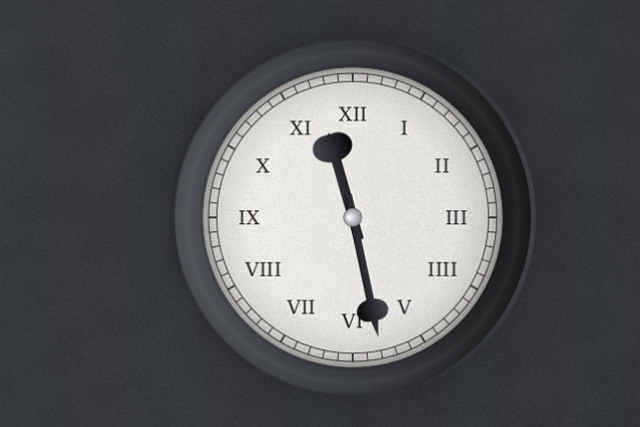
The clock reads 11 h 28 min
